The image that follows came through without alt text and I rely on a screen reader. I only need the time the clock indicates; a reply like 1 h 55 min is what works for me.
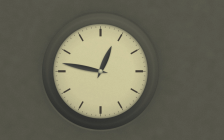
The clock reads 12 h 47 min
